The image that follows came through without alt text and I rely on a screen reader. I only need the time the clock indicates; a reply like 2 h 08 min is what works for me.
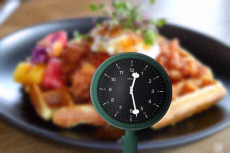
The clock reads 12 h 28 min
